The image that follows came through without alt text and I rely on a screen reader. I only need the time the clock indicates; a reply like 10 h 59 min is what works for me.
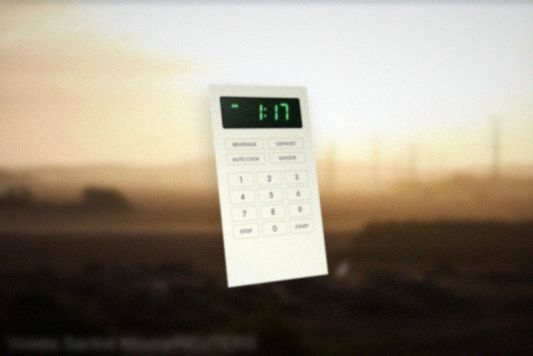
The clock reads 1 h 17 min
